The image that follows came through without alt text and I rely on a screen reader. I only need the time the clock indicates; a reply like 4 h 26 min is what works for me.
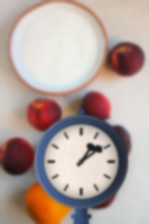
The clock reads 1 h 09 min
